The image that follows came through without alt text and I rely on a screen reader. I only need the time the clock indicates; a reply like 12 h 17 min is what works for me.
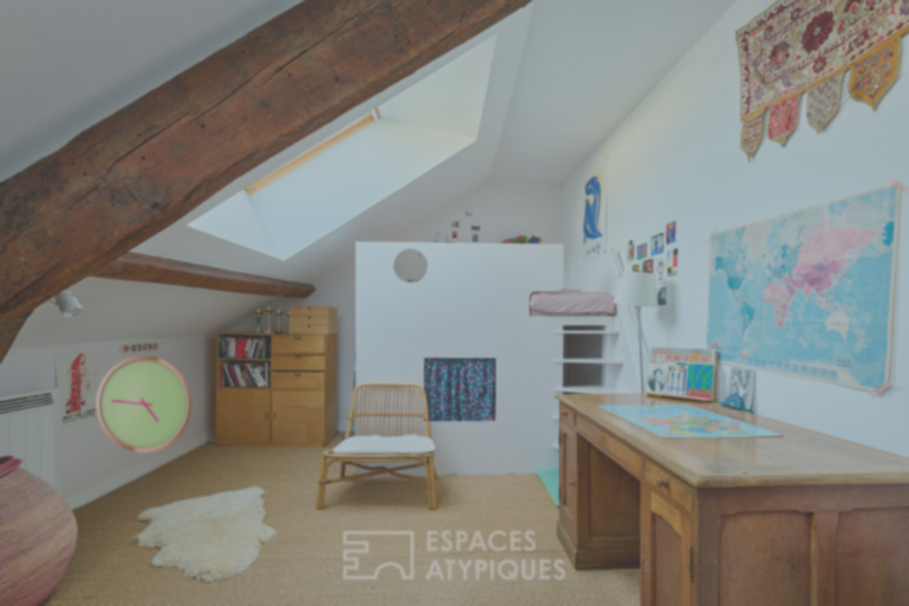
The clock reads 4 h 46 min
